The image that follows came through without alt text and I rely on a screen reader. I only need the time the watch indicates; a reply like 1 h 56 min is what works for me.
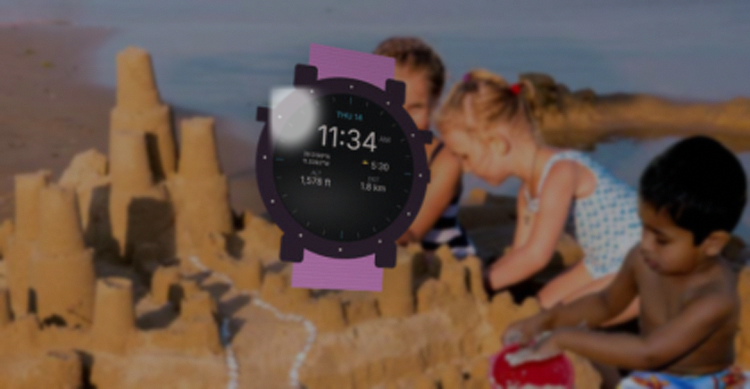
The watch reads 11 h 34 min
